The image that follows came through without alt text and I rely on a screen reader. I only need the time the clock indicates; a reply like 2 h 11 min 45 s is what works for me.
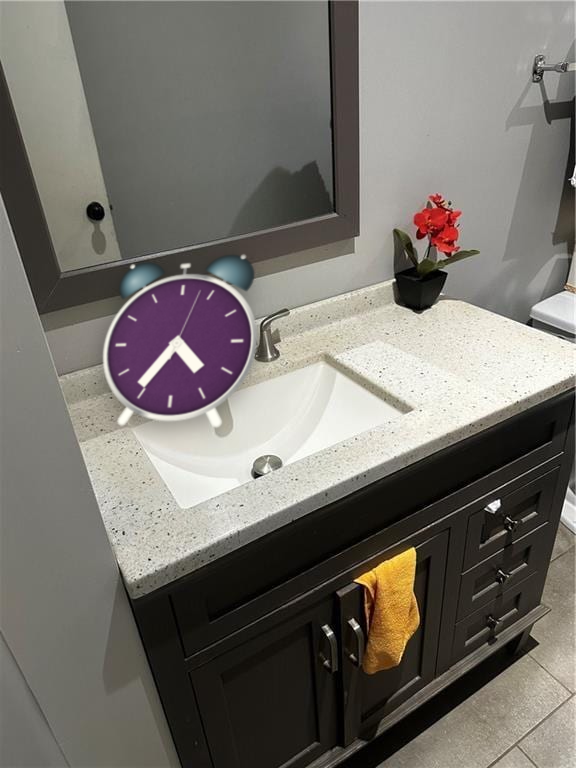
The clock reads 4 h 36 min 03 s
